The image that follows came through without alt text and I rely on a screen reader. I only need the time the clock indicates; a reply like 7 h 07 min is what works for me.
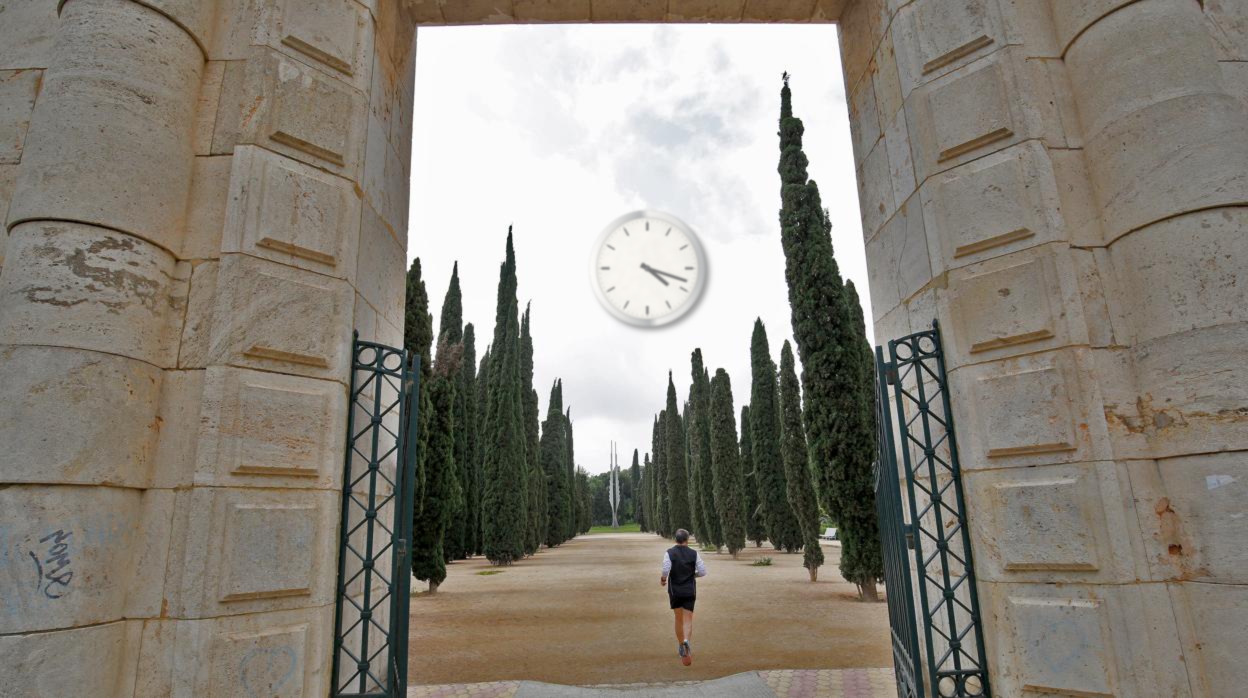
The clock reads 4 h 18 min
